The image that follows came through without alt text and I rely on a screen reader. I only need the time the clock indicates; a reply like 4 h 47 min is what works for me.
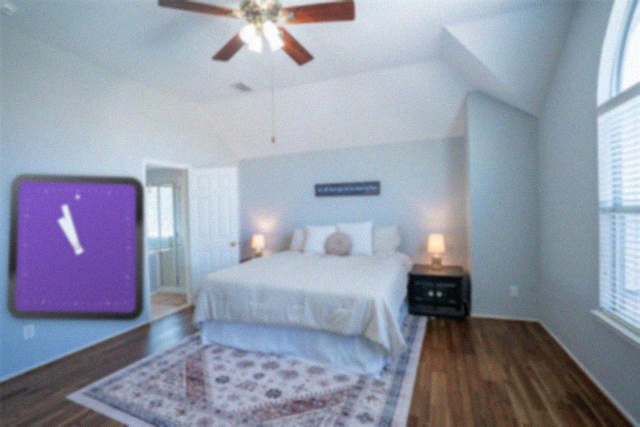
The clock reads 10 h 57 min
